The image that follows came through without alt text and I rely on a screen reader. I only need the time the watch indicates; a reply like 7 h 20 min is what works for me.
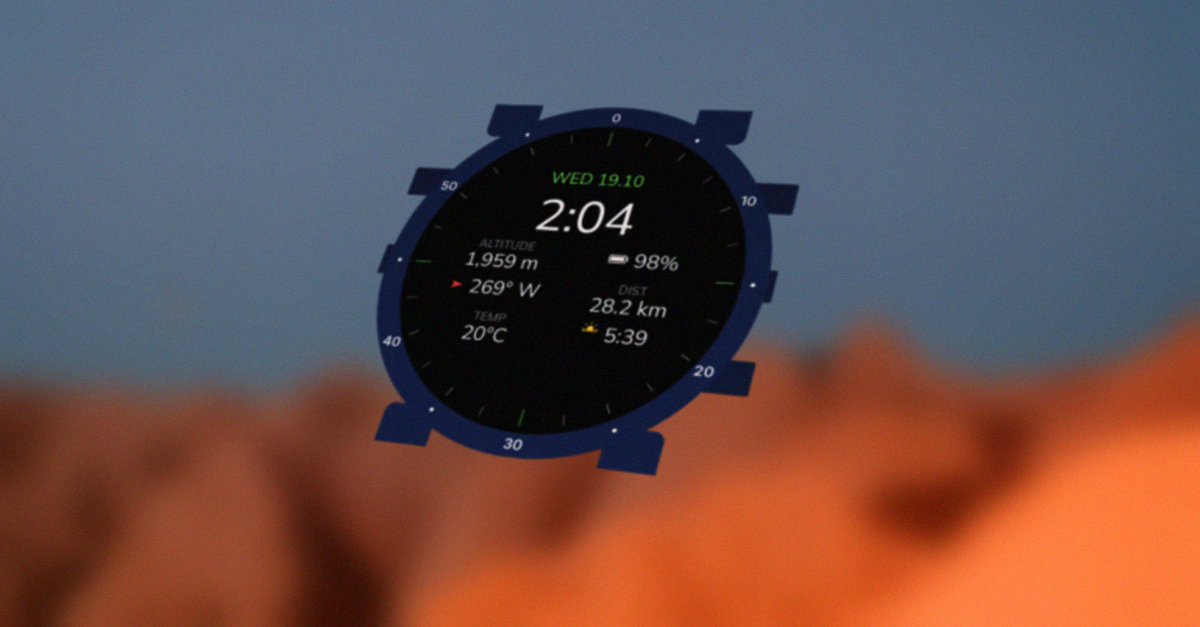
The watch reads 2 h 04 min
